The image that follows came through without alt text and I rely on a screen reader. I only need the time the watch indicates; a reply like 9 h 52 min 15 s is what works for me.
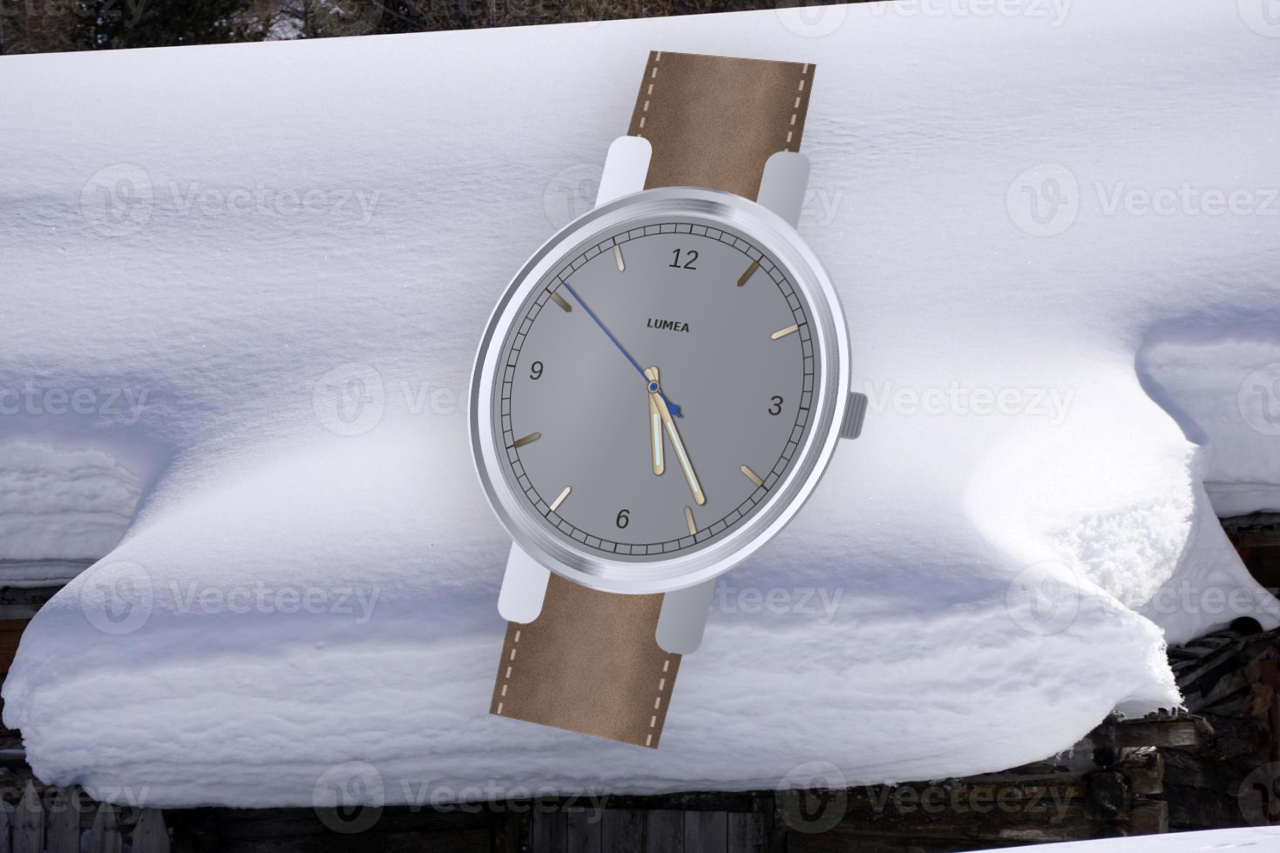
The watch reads 5 h 23 min 51 s
